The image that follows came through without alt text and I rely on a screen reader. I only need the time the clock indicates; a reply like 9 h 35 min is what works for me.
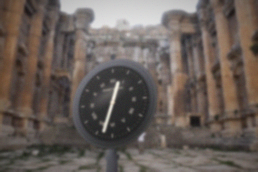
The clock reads 12 h 33 min
